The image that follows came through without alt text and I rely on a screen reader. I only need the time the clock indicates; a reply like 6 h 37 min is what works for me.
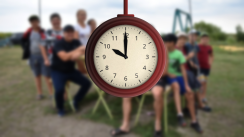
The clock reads 10 h 00 min
